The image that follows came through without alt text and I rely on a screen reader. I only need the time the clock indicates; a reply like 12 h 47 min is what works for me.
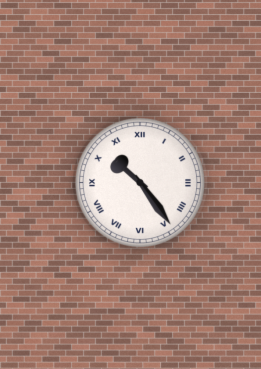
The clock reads 10 h 24 min
